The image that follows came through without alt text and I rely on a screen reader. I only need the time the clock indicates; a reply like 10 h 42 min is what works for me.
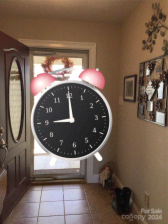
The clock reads 9 h 00 min
